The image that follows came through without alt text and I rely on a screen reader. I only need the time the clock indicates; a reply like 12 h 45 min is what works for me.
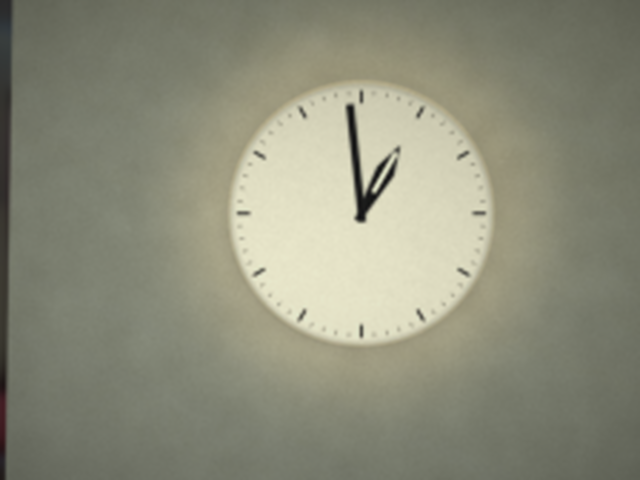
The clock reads 12 h 59 min
